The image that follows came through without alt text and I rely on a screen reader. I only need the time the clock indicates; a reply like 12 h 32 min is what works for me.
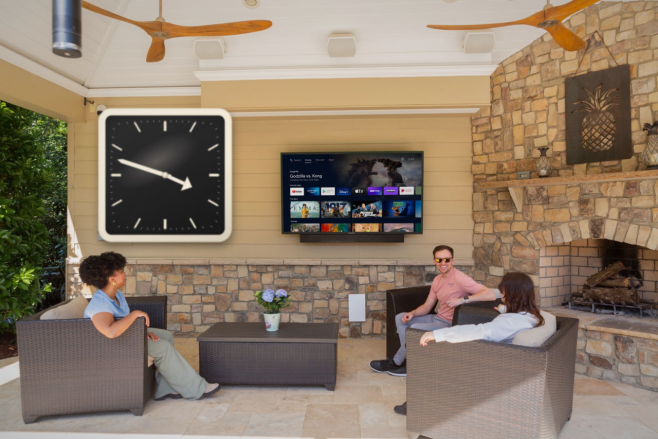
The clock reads 3 h 48 min
